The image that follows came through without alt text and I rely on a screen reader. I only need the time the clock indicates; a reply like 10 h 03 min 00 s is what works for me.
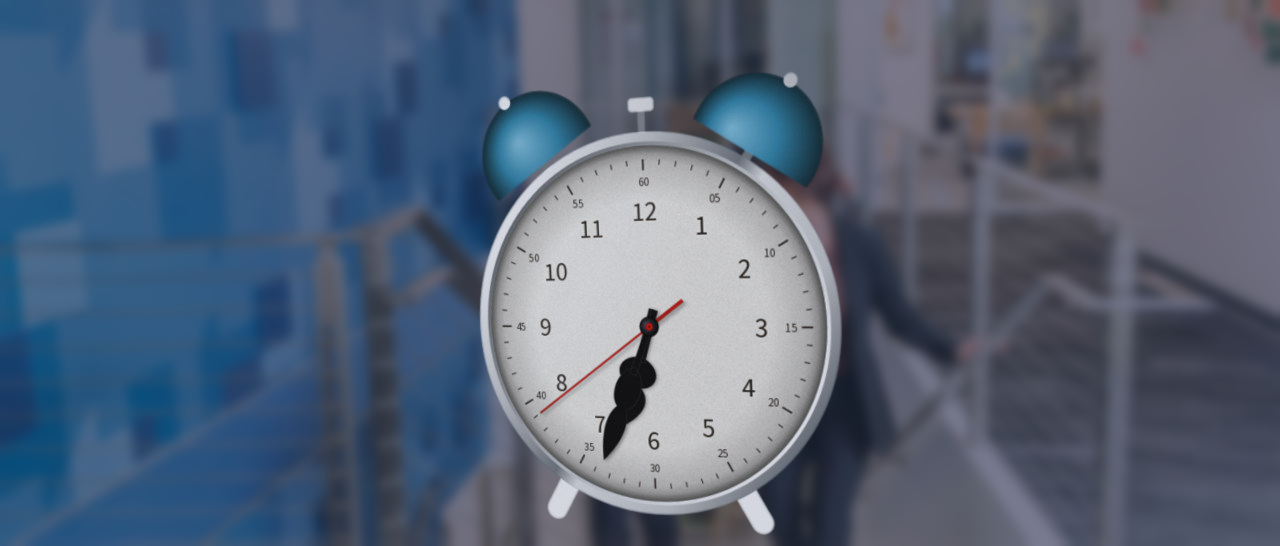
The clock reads 6 h 33 min 39 s
